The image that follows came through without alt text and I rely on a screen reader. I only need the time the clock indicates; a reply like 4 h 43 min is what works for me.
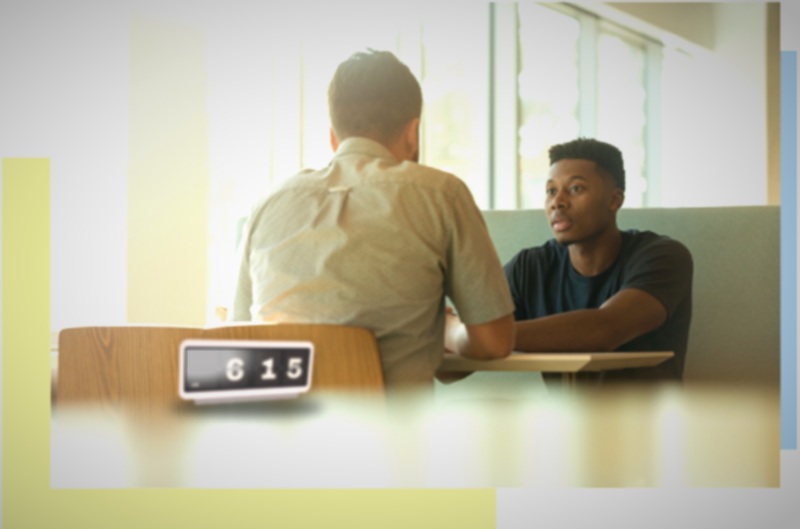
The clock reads 6 h 15 min
